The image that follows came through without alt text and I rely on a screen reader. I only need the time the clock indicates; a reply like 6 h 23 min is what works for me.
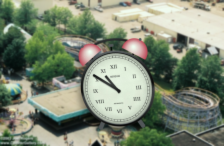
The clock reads 10 h 51 min
